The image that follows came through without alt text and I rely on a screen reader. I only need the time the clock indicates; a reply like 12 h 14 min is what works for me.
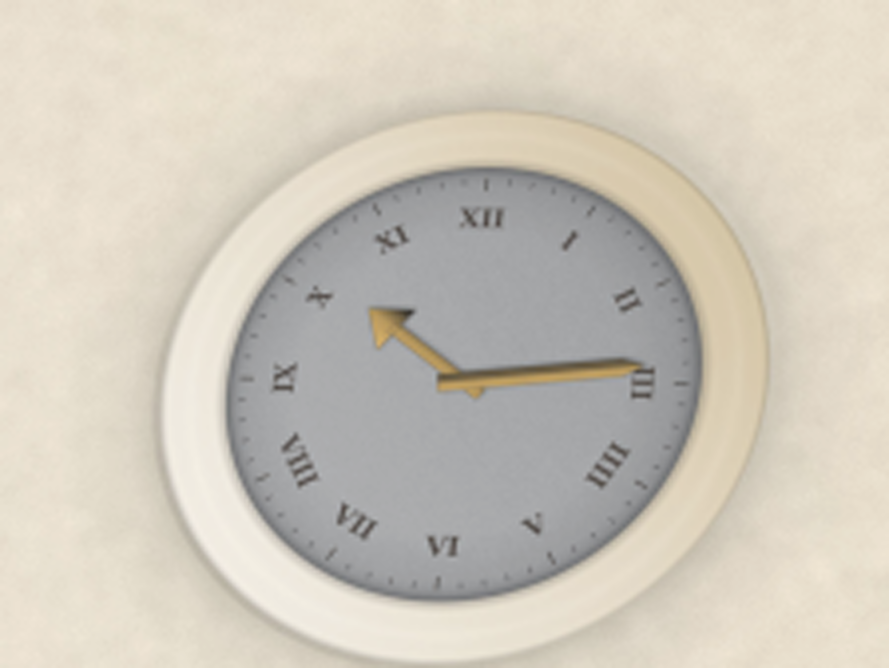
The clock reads 10 h 14 min
